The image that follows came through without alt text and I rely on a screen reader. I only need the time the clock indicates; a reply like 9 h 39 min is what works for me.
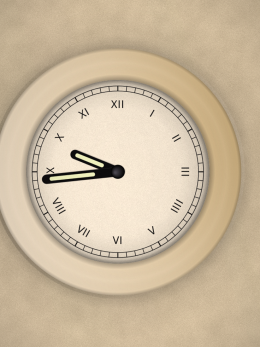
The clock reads 9 h 44 min
